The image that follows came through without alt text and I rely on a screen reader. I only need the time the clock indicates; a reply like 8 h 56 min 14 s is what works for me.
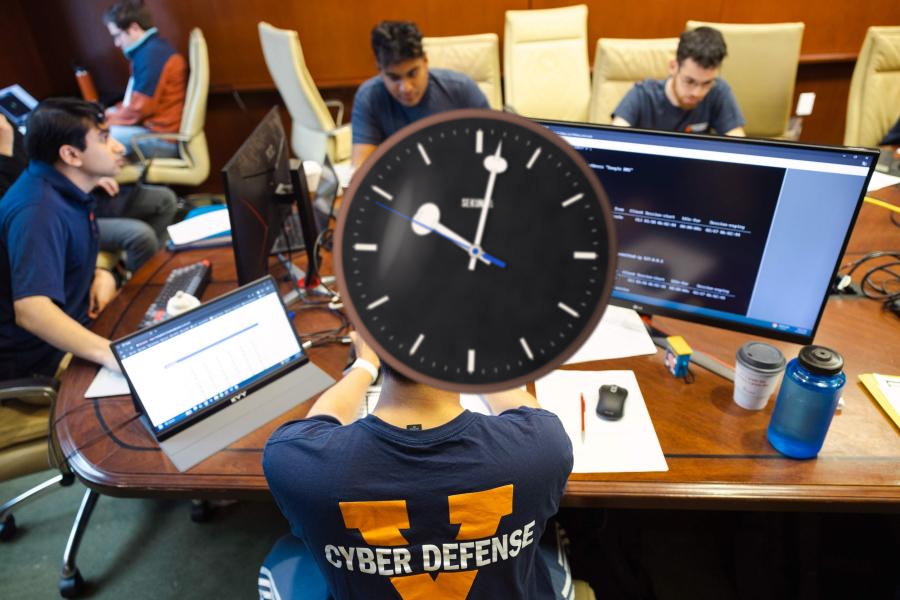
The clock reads 10 h 01 min 49 s
